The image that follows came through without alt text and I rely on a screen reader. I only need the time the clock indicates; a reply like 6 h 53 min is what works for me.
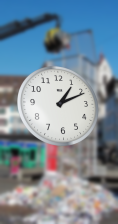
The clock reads 1 h 11 min
